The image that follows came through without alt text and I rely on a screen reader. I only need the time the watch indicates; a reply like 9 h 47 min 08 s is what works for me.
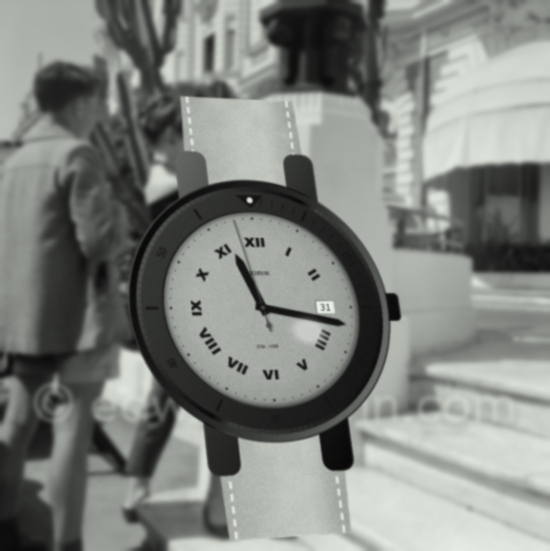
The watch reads 11 h 16 min 58 s
